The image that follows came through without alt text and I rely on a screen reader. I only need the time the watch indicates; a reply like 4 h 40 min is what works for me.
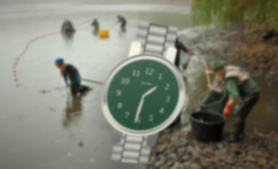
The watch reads 1 h 31 min
